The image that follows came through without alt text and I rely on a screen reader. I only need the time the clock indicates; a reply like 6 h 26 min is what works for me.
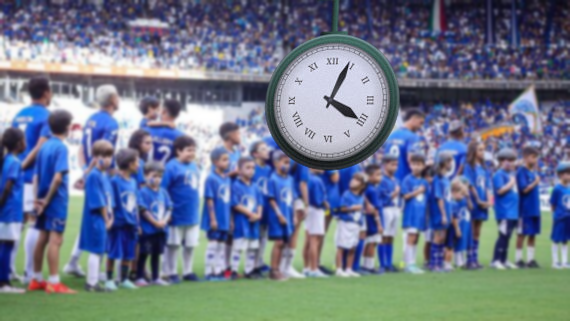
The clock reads 4 h 04 min
